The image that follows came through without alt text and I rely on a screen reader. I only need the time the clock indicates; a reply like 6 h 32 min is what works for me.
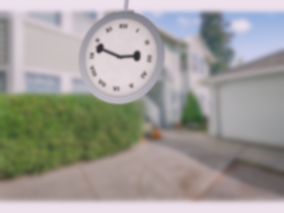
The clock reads 2 h 48 min
